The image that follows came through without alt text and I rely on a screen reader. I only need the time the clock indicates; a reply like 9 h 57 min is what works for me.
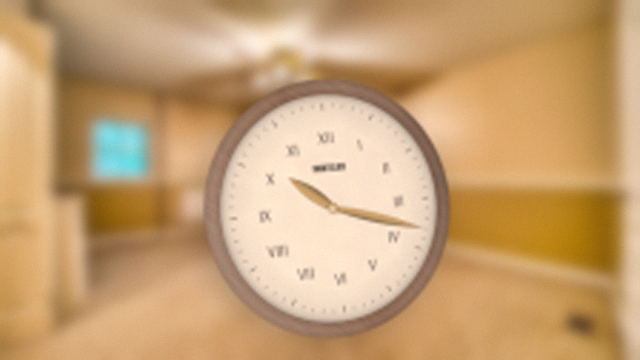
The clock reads 10 h 18 min
